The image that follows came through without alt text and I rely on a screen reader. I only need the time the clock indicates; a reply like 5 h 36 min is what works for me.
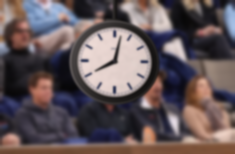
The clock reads 8 h 02 min
